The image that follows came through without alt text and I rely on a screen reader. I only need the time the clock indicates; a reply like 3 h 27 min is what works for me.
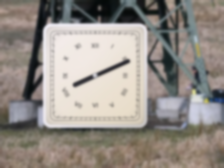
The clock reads 8 h 11 min
